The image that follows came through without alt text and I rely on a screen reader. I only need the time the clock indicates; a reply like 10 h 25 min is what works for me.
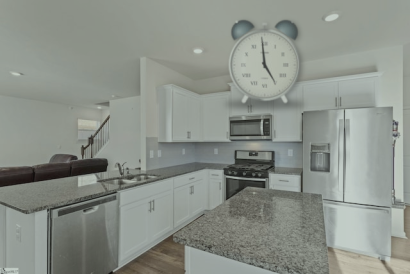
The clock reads 4 h 59 min
